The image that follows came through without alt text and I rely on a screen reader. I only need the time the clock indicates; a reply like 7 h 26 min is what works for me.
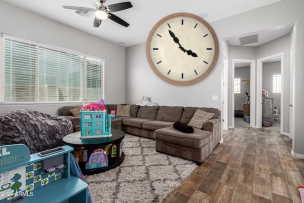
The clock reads 3 h 54 min
